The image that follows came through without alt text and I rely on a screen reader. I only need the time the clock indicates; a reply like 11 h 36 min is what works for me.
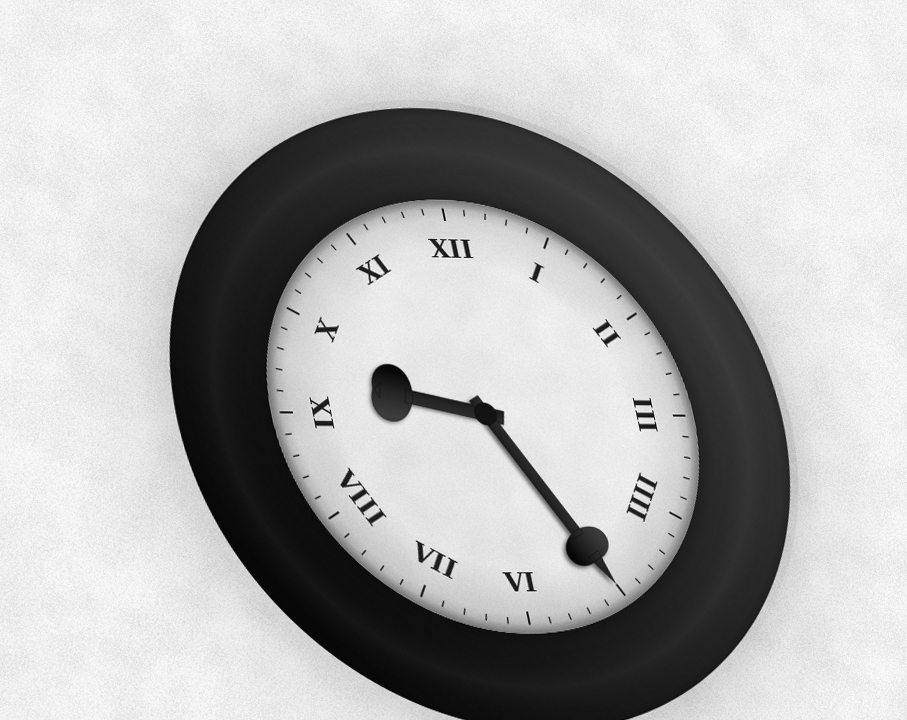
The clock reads 9 h 25 min
